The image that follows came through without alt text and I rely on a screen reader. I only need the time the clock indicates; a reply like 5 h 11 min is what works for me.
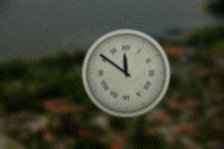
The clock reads 11 h 51 min
